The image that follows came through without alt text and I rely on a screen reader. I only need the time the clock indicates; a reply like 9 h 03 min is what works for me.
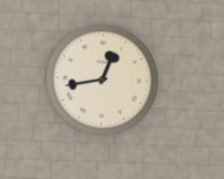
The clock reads 12 h 43 min
